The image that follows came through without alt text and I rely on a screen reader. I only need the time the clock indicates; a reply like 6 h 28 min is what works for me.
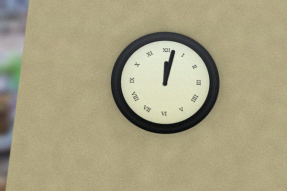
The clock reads 12 h 02 min
